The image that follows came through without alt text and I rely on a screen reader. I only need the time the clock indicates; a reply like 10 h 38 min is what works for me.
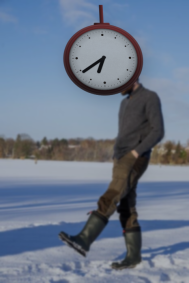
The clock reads 6 h 39 min
